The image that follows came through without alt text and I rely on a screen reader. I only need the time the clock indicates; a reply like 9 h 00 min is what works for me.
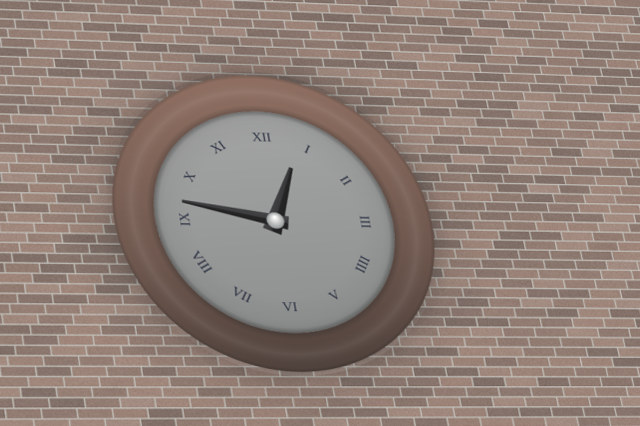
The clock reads 12 h 47 min
